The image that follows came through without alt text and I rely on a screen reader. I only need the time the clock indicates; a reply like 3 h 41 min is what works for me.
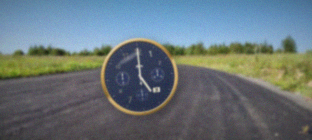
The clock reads 5 h 00 min
